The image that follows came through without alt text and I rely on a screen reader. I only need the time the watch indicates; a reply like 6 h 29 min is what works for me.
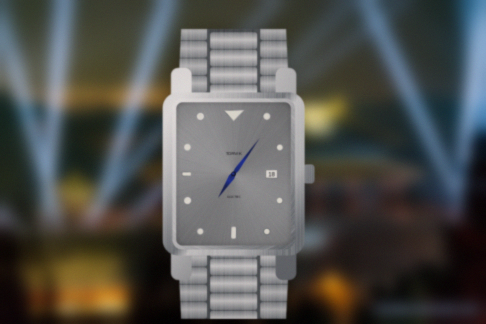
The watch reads 7 h 06 min
